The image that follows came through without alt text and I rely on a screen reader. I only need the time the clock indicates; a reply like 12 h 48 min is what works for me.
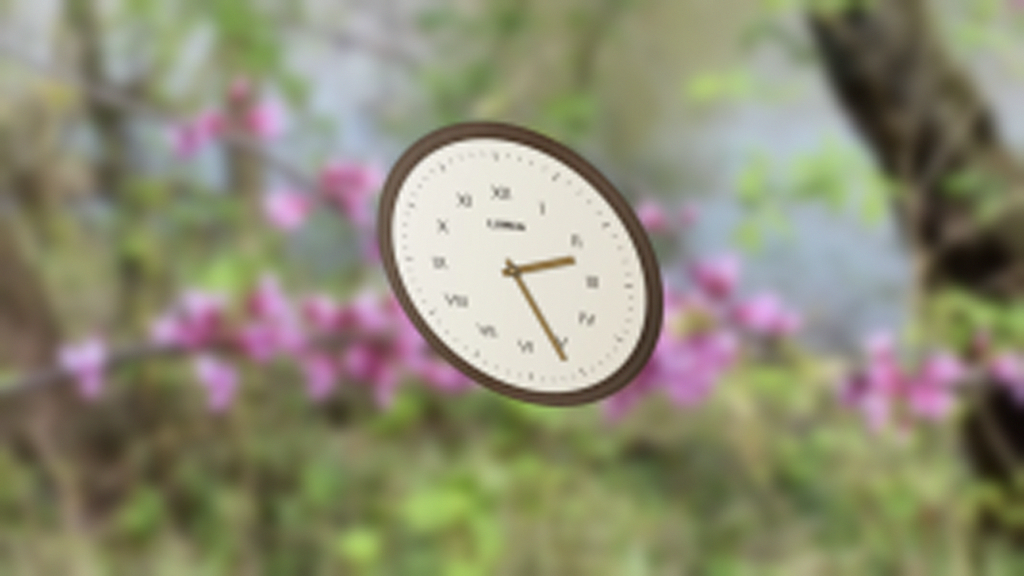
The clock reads 2 h 26 min
